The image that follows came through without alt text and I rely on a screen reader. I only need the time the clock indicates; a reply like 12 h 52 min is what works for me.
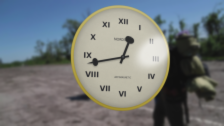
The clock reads 12 h 43 min
